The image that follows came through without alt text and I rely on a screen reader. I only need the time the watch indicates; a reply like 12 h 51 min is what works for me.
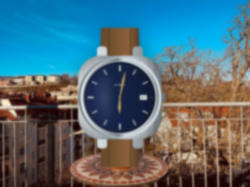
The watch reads 6 h 02 min
